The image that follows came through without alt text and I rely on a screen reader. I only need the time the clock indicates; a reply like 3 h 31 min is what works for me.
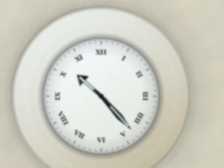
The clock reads 10 h 23 min
